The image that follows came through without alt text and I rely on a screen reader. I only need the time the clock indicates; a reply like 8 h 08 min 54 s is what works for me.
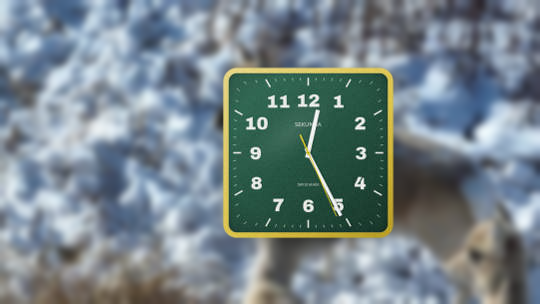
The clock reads 12 h 25 min 26 s
